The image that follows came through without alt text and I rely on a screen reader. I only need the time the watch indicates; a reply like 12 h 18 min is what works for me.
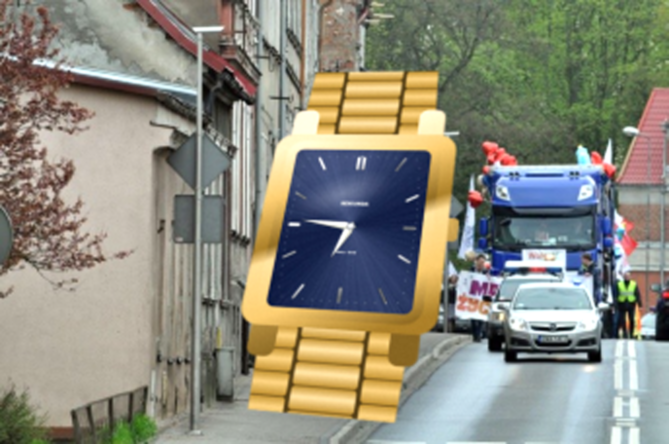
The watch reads 6 h 46 min
